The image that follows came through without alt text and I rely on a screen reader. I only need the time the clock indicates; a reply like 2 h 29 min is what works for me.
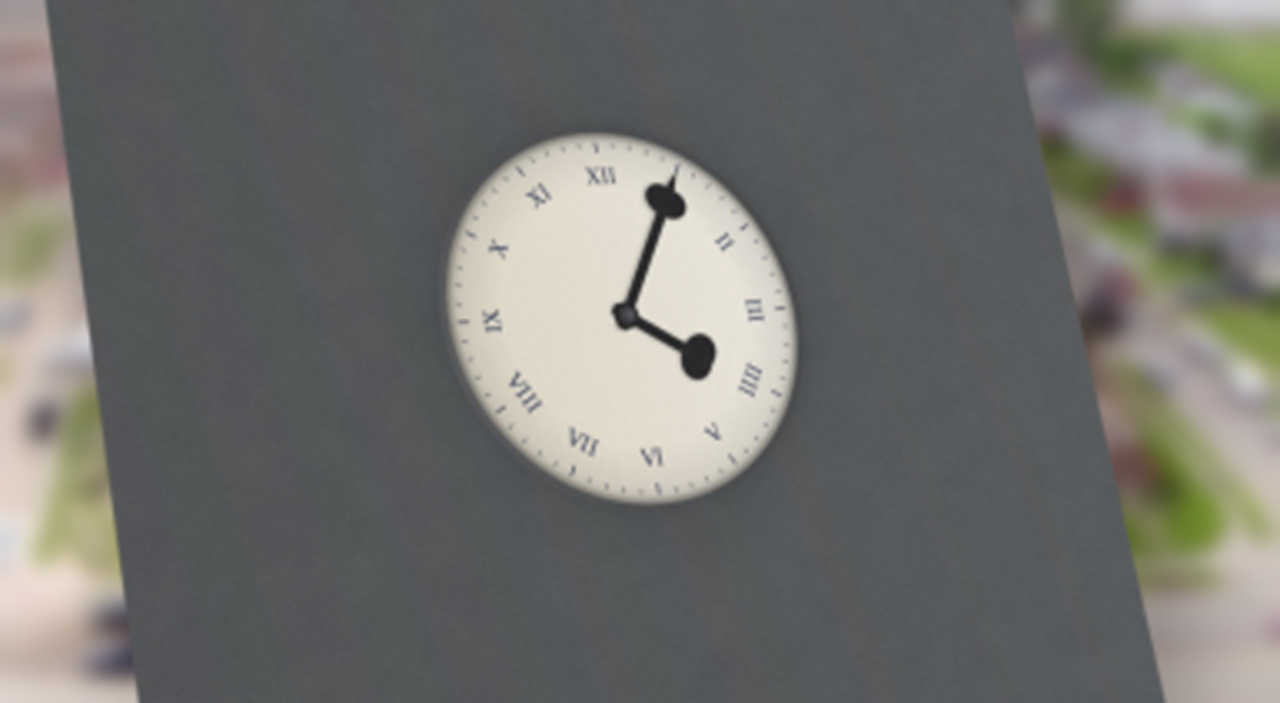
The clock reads 4 h 05 min
